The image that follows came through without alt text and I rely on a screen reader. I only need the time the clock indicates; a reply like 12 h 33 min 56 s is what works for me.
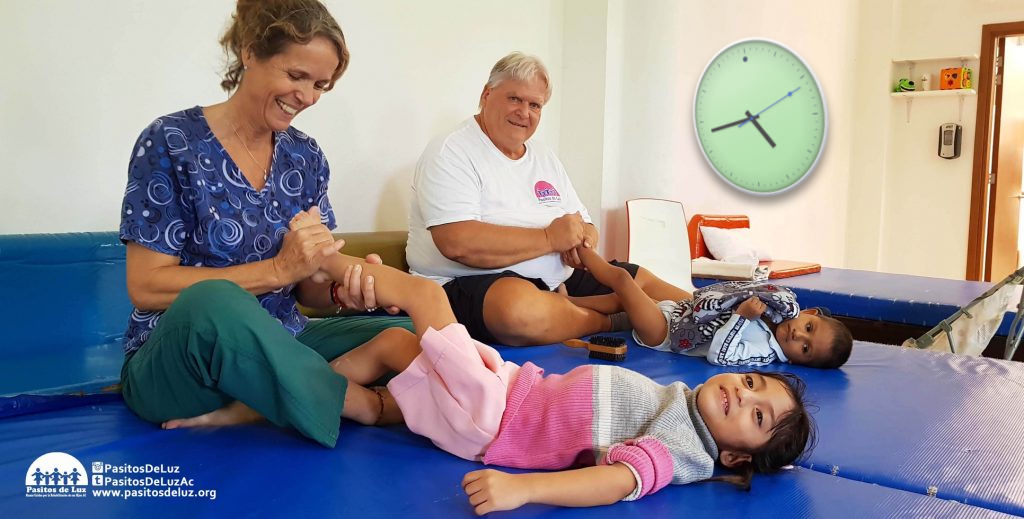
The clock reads 4 h 43 min 11 s
